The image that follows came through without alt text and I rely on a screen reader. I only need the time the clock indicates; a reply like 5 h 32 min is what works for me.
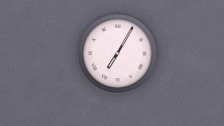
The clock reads 7 h 05 min
